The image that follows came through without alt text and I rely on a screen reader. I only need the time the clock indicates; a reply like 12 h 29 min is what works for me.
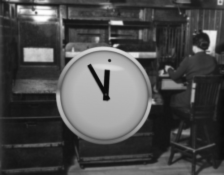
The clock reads 11 h 54 min
